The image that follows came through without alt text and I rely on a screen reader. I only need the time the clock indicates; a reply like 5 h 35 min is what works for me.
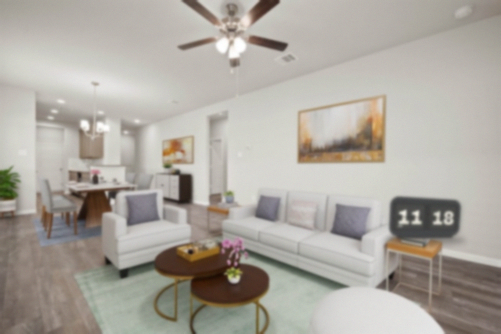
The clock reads 11 h 18 min
